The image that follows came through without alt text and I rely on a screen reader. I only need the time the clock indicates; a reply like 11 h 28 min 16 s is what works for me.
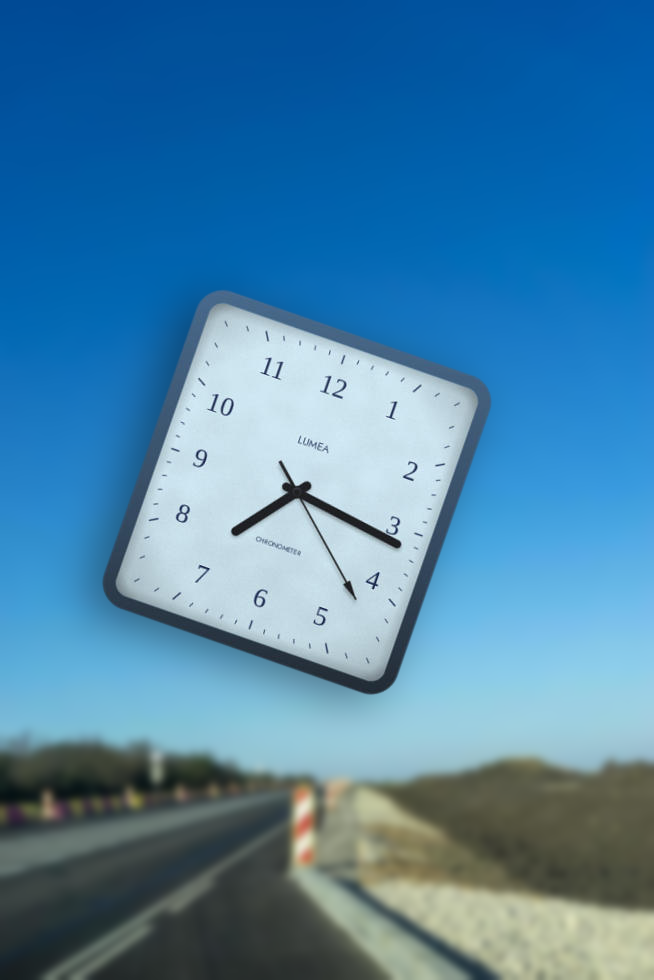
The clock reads 7 h 16 min 22 s
